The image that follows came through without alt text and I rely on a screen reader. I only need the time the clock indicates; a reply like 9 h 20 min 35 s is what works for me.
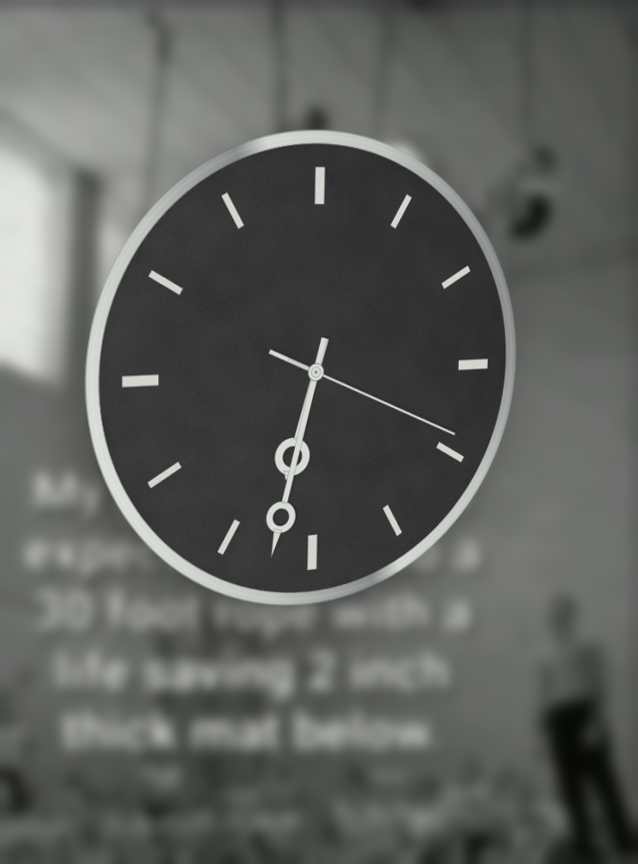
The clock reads 6 h 32 min 19 s
